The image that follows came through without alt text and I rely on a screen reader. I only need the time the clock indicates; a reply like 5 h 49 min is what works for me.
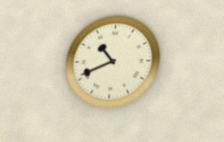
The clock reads 10 h 41 min
